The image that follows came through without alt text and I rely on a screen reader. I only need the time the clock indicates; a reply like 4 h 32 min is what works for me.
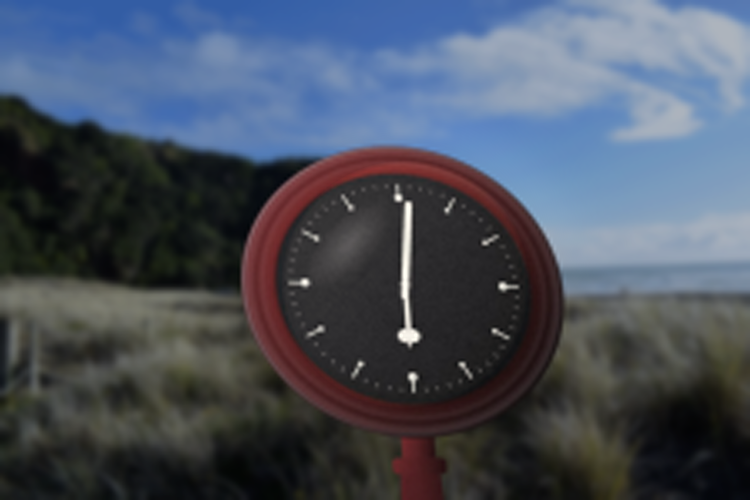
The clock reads 6 h 01 min
